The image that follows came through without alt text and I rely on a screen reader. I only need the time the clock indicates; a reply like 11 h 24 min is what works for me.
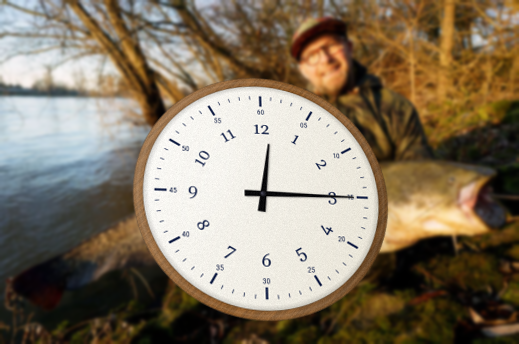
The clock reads 12 h 15 min
